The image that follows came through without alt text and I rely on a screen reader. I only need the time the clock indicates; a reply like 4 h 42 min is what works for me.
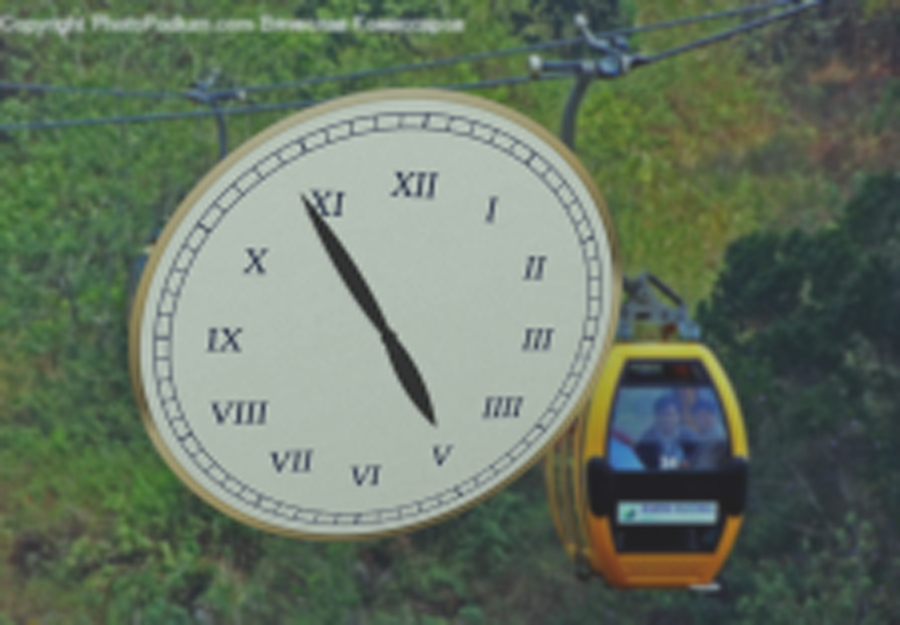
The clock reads 4 h 54 min
